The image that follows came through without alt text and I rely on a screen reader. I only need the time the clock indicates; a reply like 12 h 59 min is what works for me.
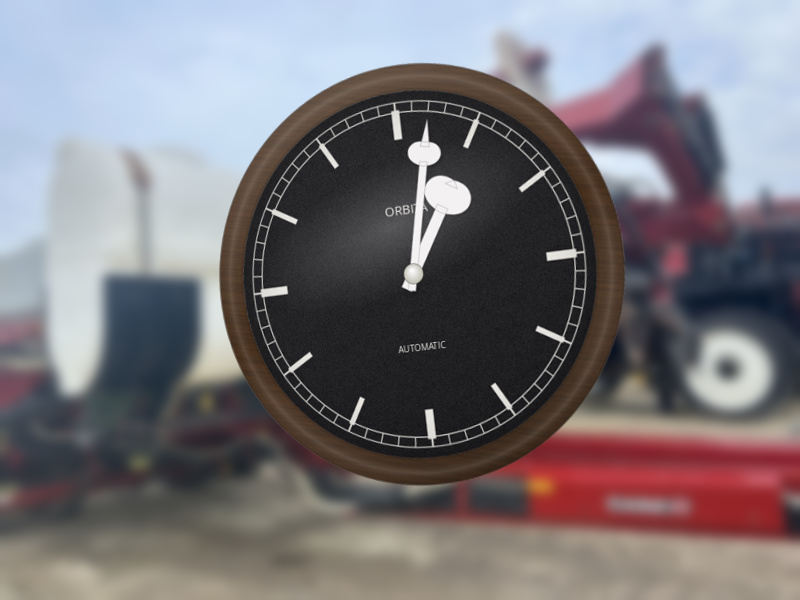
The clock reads 1 h 02 min
